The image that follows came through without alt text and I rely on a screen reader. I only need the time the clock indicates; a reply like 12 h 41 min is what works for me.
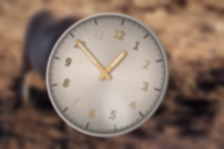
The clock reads 12 h 50 min
